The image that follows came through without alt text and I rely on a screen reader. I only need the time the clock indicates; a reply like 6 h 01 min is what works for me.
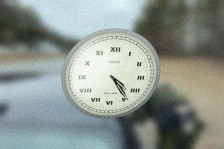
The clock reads 4 h 24 min
